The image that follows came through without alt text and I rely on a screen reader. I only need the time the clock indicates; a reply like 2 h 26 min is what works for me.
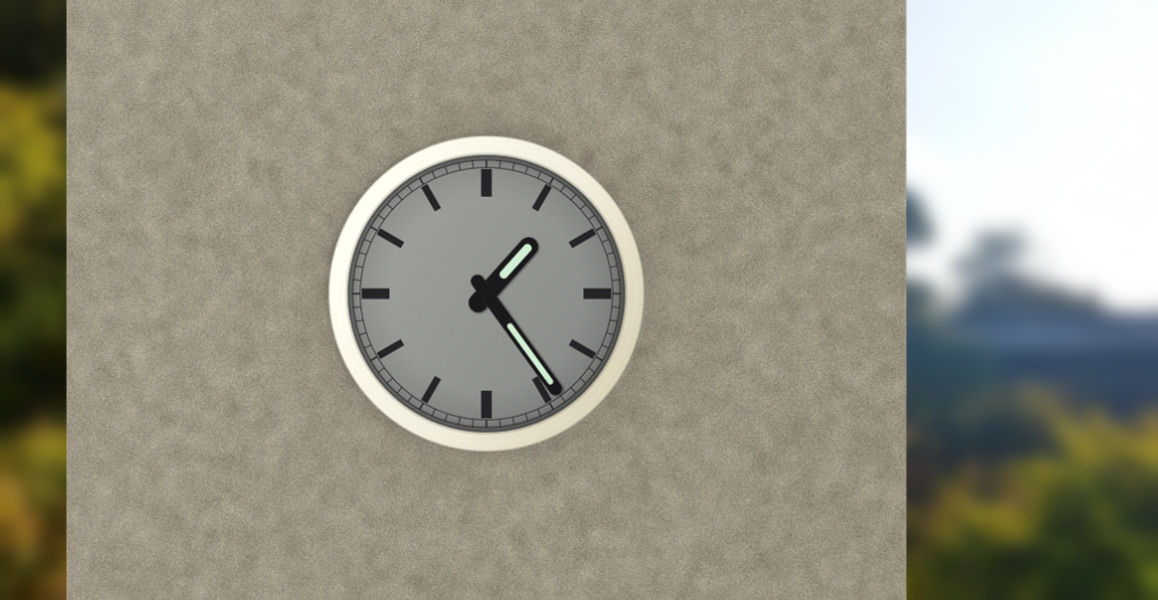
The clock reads 1 h 24 min
